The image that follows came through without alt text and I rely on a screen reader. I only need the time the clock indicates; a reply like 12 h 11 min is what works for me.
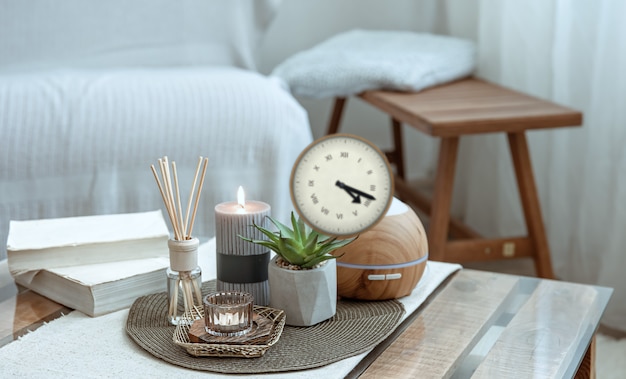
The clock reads 4 h 18 min
